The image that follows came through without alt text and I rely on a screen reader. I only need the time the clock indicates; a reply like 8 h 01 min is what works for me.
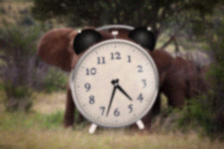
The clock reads 4 h 33 min
